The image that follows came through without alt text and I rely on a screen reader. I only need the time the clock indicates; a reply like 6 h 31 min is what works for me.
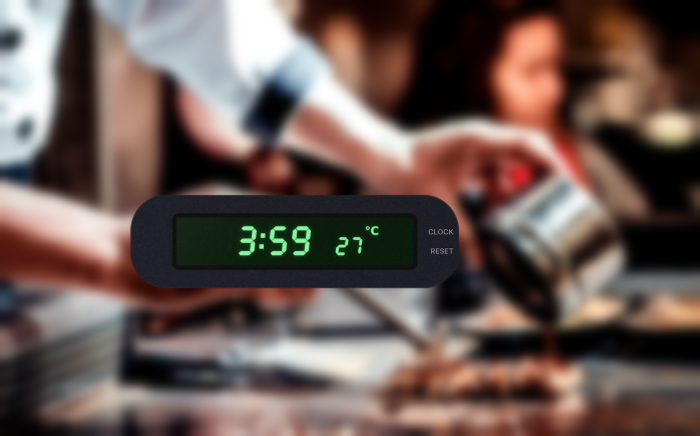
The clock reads 3 h 59 min
